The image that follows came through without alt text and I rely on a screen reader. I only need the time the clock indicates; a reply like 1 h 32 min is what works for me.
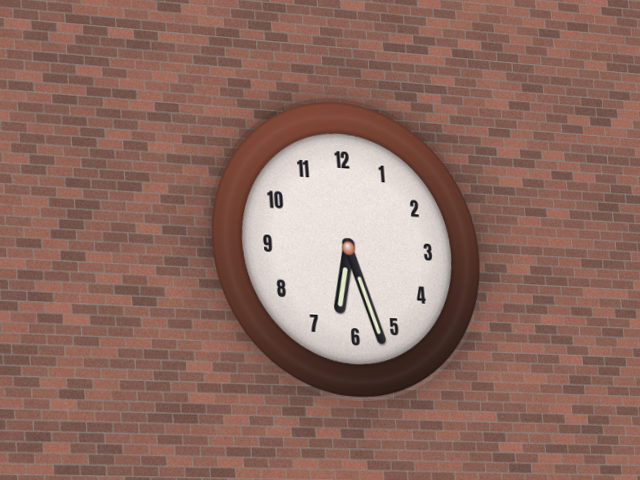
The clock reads 6 h 27 min
